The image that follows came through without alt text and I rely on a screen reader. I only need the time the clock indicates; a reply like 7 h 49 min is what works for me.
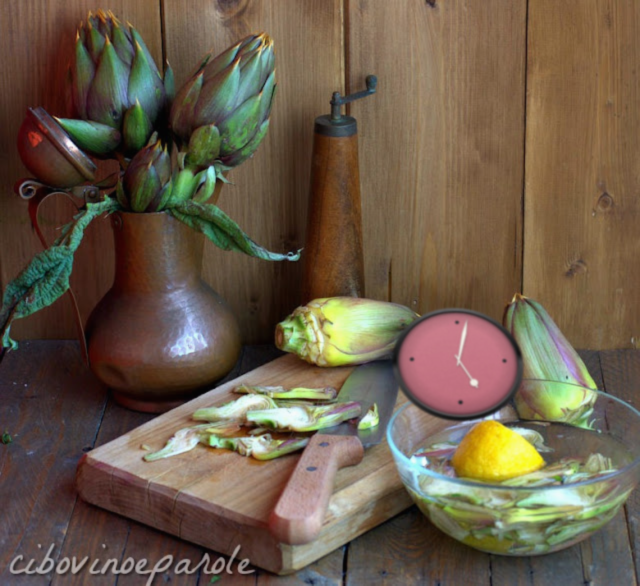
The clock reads 5 h 02 min
